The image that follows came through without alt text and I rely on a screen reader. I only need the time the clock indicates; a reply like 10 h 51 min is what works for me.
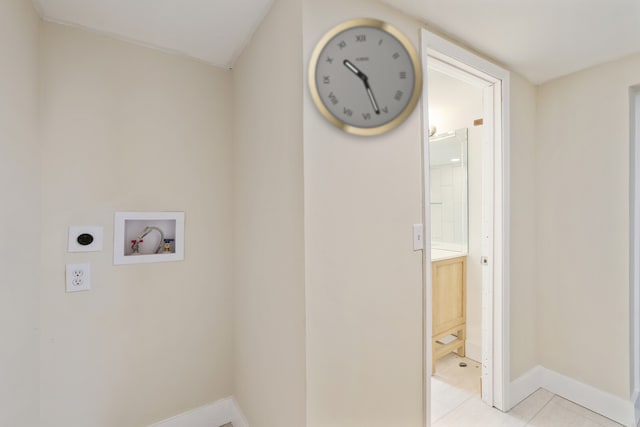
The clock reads 10 h 27 min
